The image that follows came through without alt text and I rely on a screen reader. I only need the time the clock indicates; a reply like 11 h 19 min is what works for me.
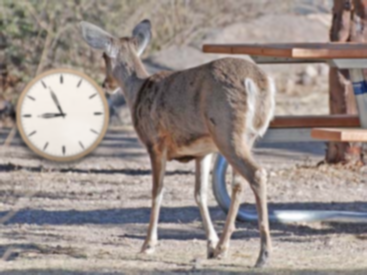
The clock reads 8 h 56 min
